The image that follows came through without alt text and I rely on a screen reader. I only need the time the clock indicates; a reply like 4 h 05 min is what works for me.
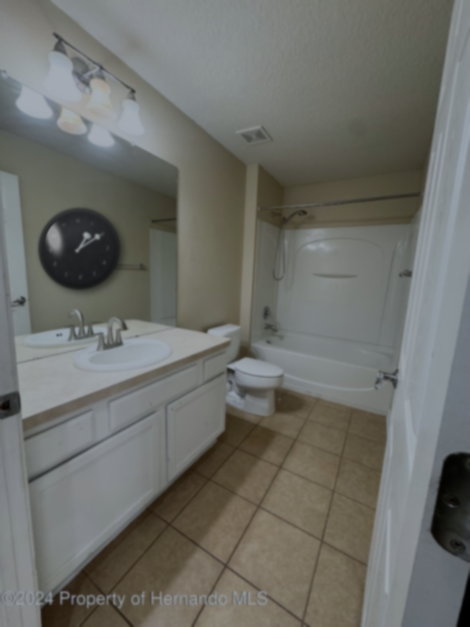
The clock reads 1 h 10 min
